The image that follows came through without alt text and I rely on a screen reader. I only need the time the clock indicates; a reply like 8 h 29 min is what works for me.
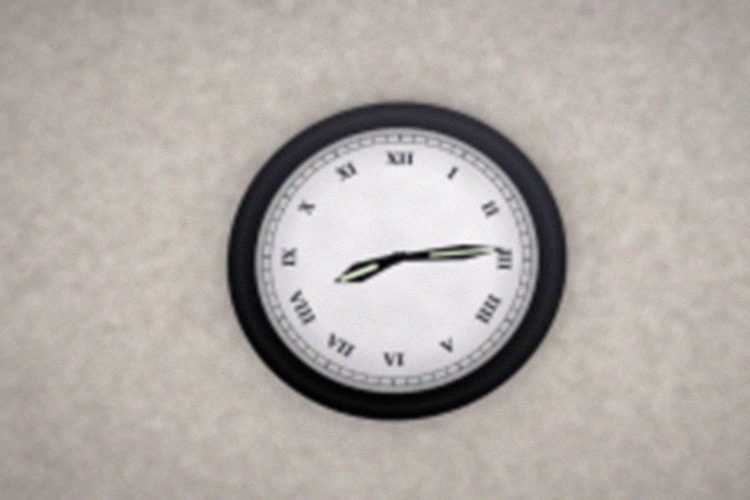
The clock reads 8 h 14 min
